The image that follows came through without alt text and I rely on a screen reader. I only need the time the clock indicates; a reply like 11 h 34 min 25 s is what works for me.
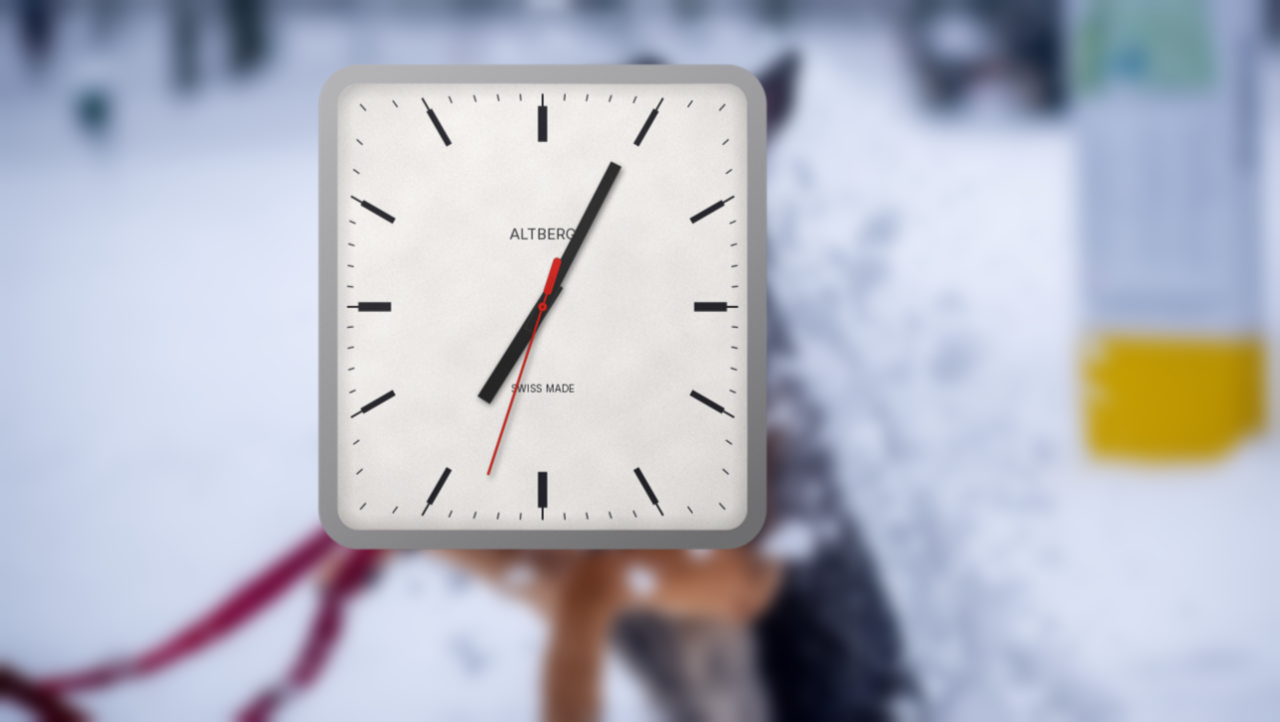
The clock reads 7 h 04 min 33 s
